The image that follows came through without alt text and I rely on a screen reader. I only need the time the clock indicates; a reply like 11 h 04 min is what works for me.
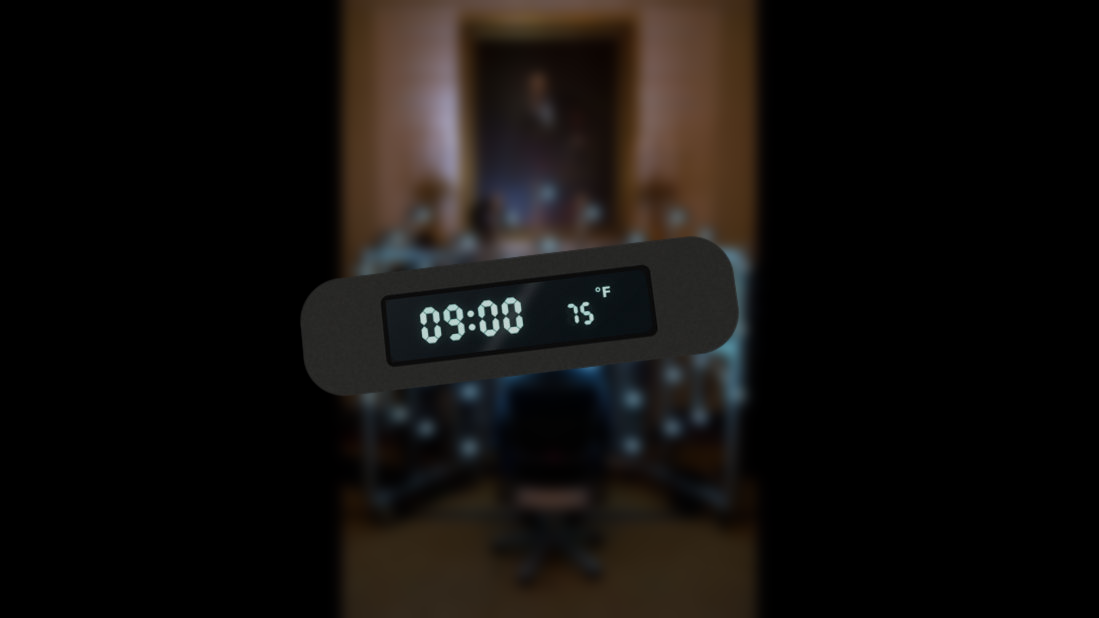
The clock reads 9 h 00 min
